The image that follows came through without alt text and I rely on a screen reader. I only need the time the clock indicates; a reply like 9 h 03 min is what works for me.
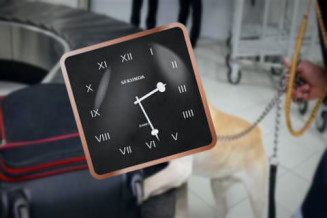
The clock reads 2 h 28 min
